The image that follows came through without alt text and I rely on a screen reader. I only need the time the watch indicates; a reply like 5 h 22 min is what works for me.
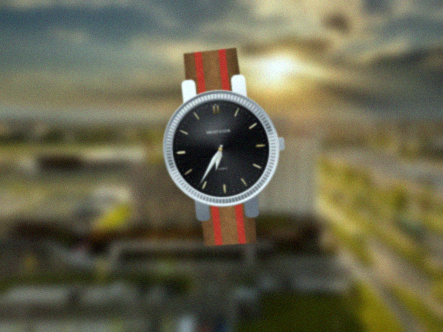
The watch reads 6 h 36 min
